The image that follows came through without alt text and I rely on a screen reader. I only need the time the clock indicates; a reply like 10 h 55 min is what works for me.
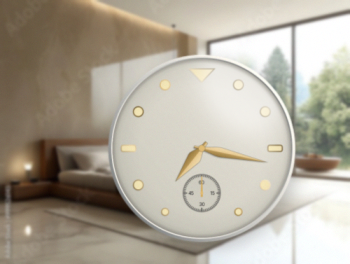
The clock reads 7 h 17 min
